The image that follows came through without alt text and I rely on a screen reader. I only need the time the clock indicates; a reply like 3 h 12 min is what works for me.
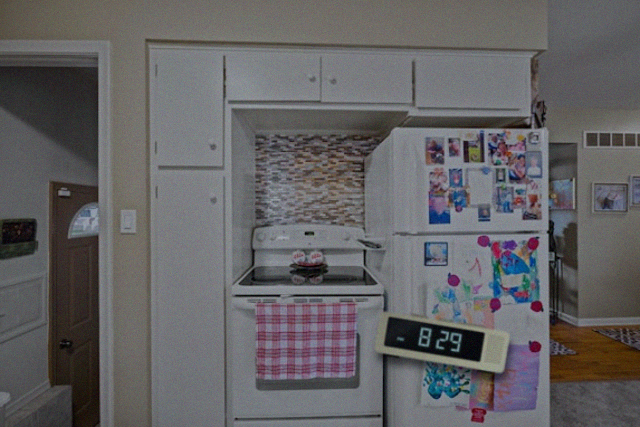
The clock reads 8 h 29 min
